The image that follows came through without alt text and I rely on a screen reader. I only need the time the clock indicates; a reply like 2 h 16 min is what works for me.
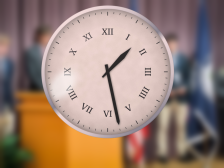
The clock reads 1 h 28 min
